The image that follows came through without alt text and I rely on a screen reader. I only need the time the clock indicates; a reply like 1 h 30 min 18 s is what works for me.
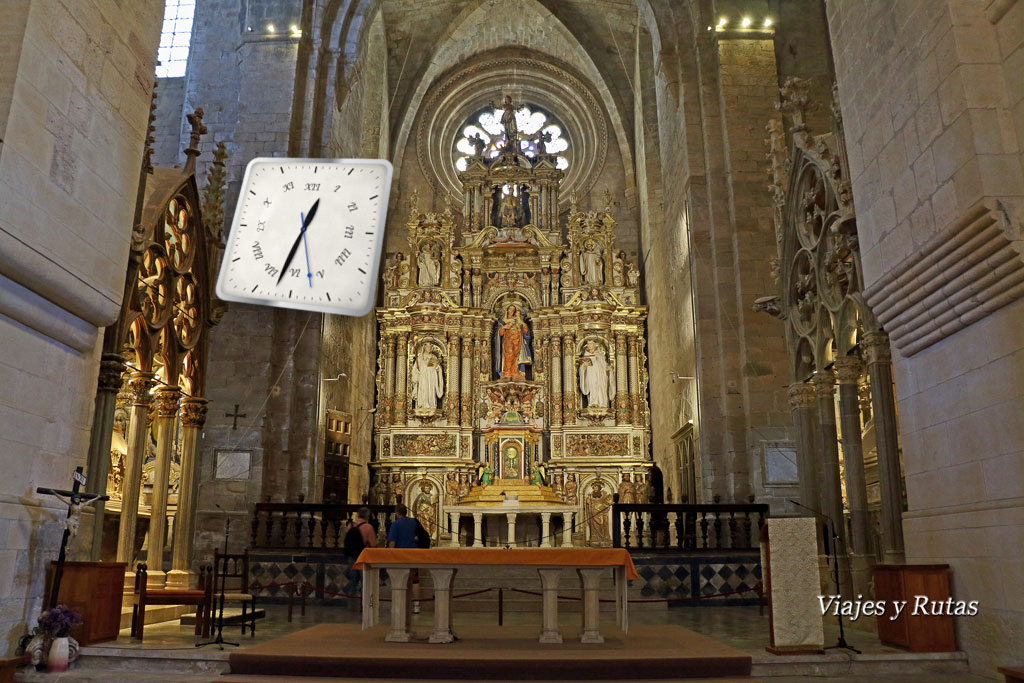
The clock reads 12 h 32 min 27 s
